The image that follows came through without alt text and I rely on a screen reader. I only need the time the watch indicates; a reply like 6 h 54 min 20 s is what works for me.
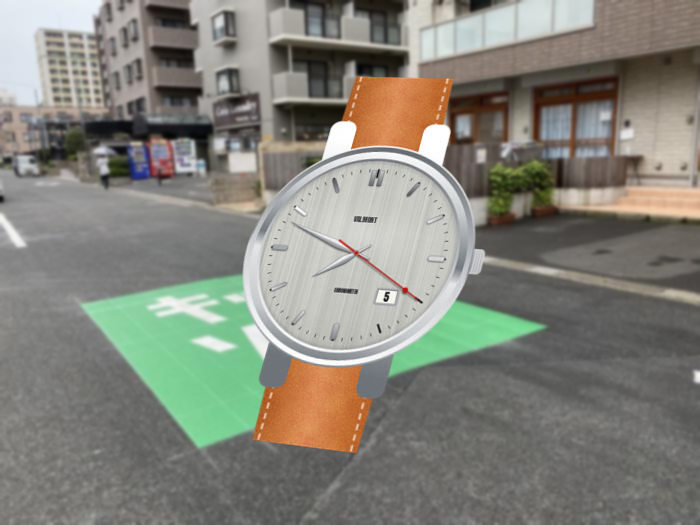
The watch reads 7 h 48 min 20 s
